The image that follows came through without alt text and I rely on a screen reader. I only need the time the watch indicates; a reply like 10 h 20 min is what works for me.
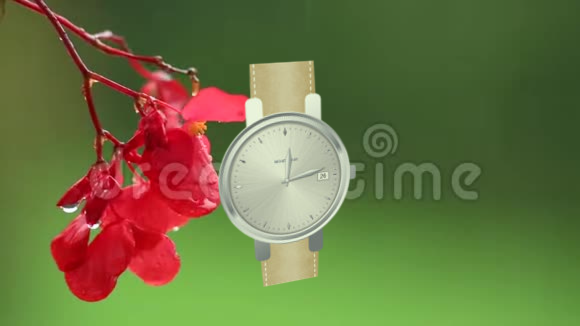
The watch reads 12 h 13 min
